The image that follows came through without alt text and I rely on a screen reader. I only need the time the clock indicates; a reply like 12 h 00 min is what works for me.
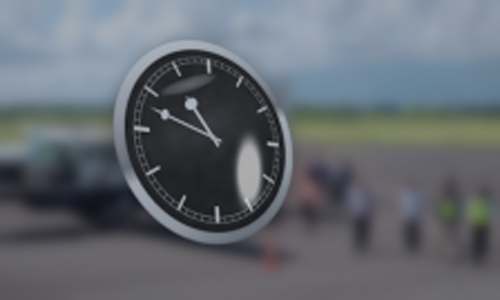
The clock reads 10 h 48 min
